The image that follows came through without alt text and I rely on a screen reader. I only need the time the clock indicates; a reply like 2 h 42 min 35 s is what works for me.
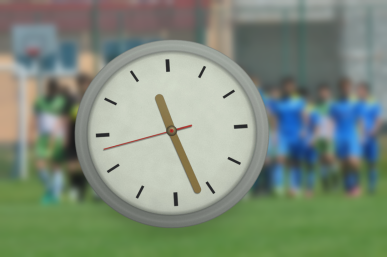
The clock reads 11 h 26 min 43 s
